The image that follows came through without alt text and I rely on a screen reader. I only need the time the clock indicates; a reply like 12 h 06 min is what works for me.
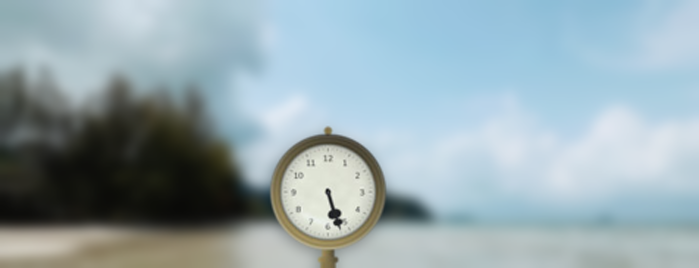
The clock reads 5 h 27 min
